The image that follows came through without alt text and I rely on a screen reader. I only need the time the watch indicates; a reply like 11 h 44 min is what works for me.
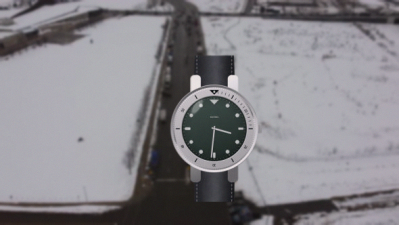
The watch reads 3 h 31 min
